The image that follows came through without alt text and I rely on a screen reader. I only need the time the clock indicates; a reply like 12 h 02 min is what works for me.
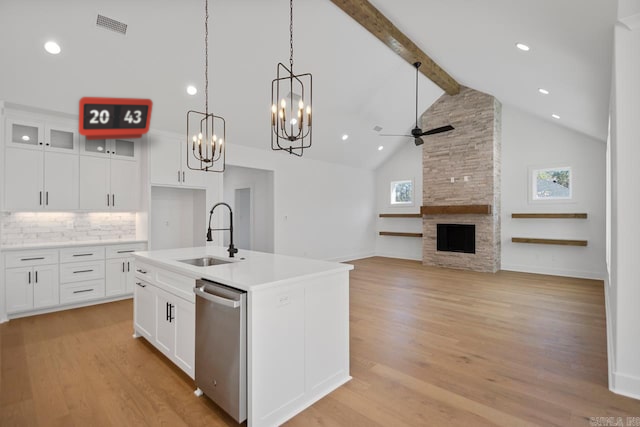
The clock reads 20 h 43 min
